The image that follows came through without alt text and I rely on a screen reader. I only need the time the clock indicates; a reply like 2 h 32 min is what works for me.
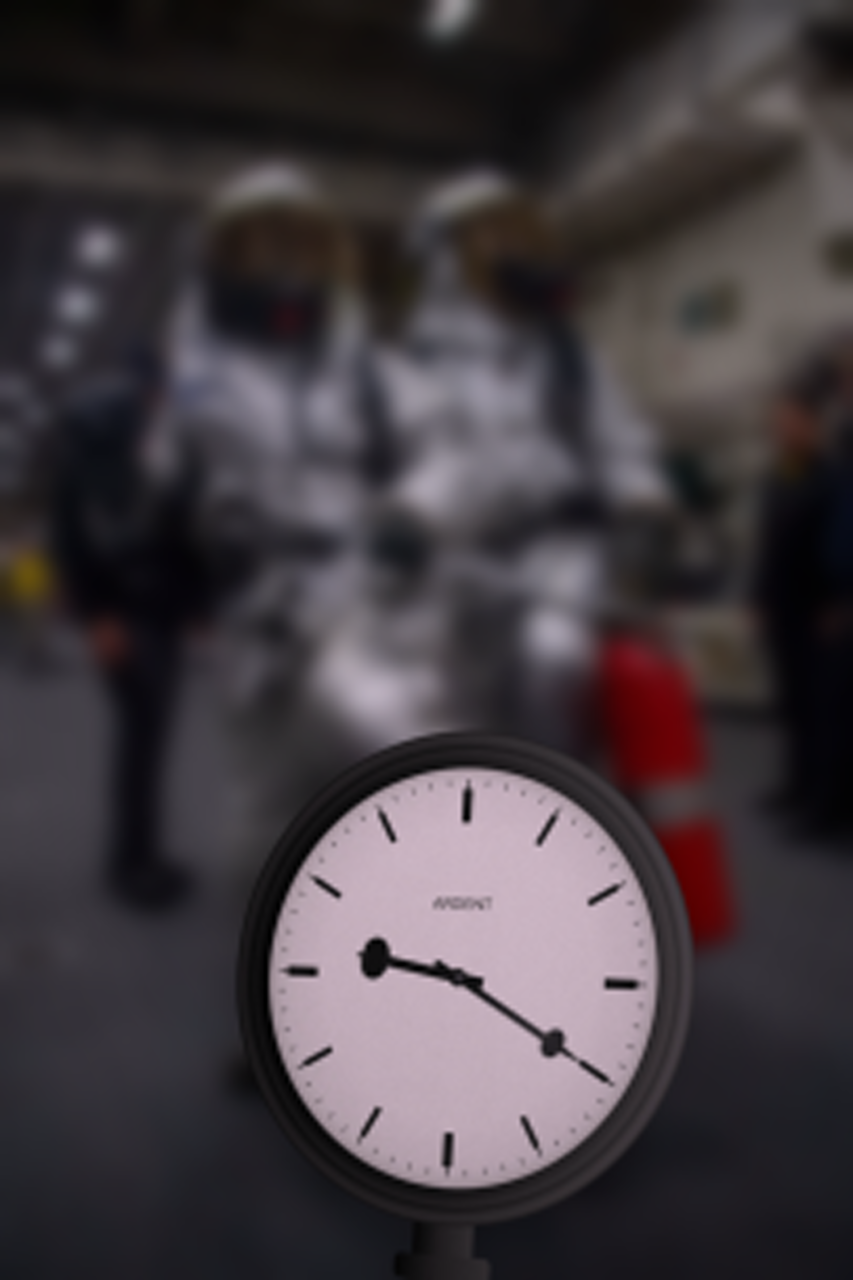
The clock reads 9 h 20 min
